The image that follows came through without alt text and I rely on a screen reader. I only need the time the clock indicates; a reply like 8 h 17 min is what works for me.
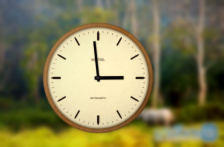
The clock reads 2 h 59 min
